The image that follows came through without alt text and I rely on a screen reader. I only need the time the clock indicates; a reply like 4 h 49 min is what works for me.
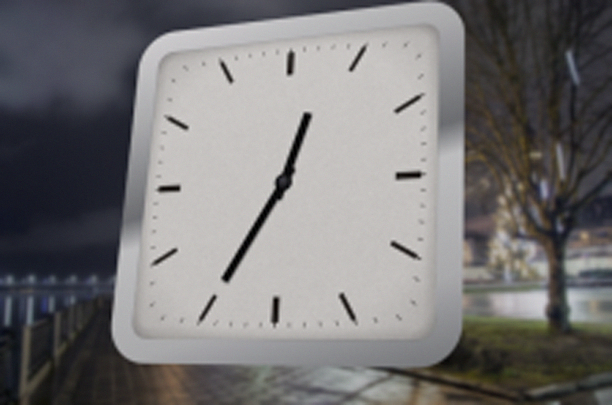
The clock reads 12 h 35 min
